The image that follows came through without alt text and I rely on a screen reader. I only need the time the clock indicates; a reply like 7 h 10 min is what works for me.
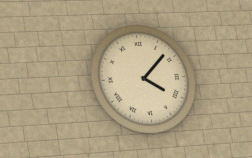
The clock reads 4 h 08 min
